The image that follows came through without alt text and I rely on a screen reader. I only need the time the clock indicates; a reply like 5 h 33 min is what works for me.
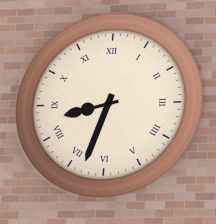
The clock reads 8 h 33 min
